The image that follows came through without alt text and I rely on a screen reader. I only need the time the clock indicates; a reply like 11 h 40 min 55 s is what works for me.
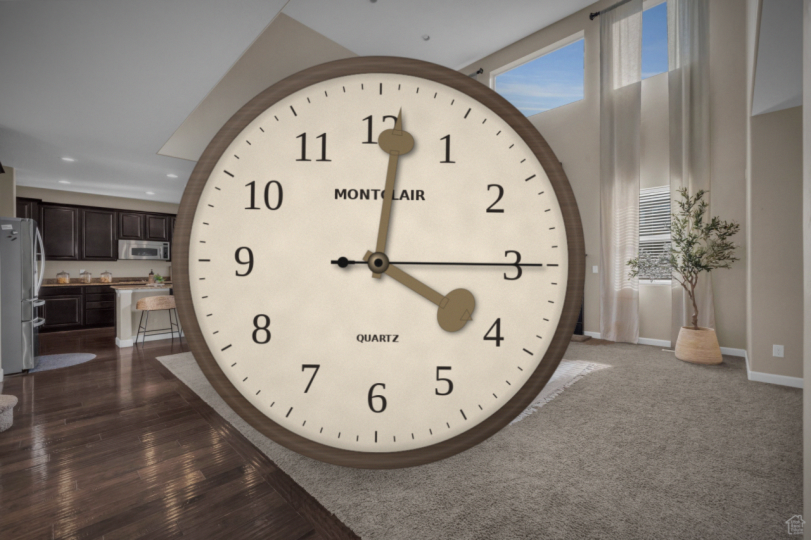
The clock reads 4 h 01 min 15 s
